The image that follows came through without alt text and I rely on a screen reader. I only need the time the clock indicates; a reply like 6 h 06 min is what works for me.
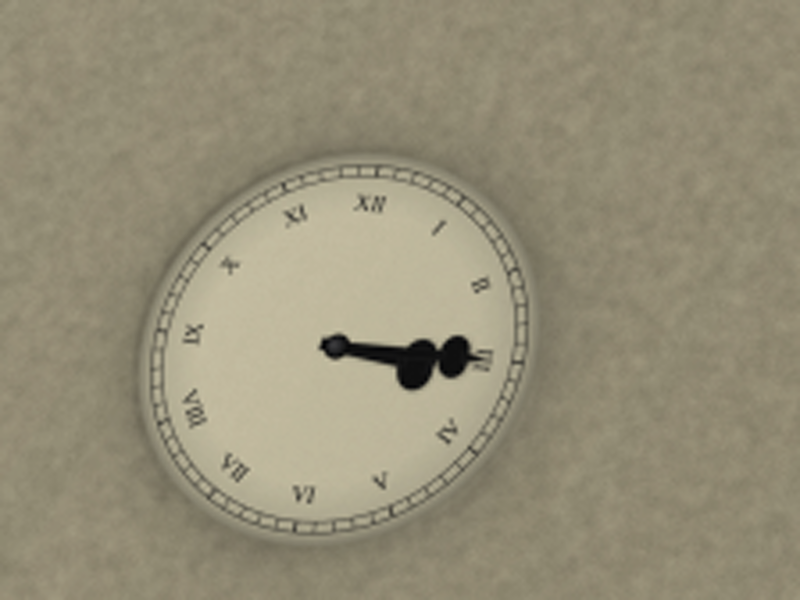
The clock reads 3 h 15 min
